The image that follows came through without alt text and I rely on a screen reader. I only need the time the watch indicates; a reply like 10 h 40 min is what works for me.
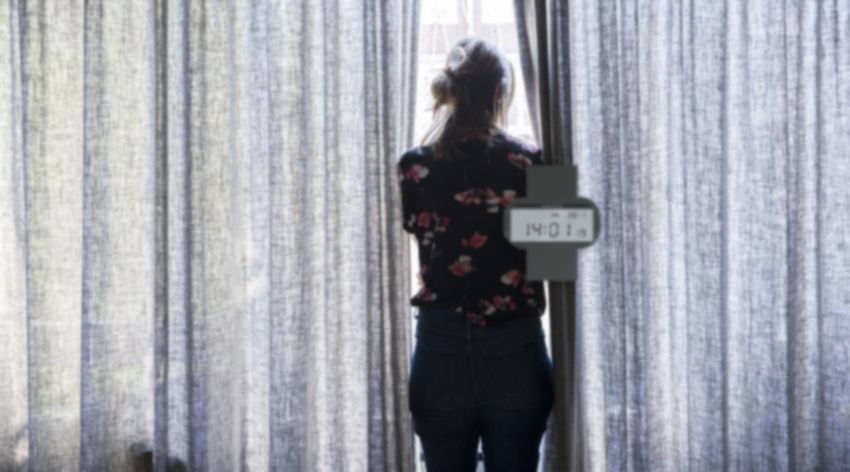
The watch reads 14 h 01 min
